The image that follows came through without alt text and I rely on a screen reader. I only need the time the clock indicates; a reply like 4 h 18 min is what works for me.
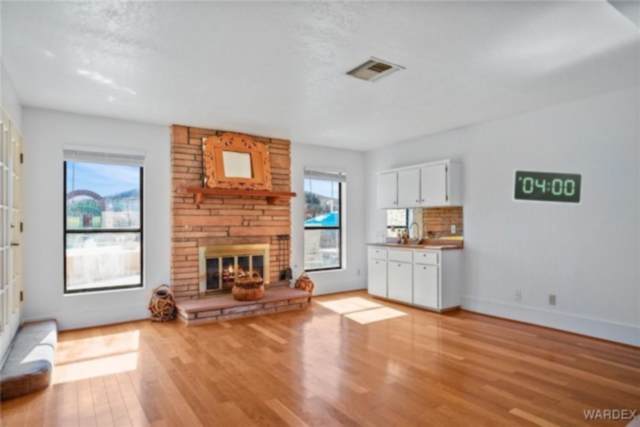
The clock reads 4 h 00 min
